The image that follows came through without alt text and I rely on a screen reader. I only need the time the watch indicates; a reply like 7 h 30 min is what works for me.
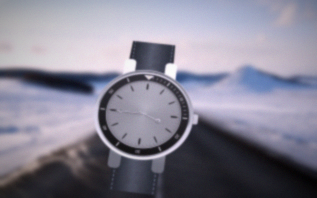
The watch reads 3 h 45 min
